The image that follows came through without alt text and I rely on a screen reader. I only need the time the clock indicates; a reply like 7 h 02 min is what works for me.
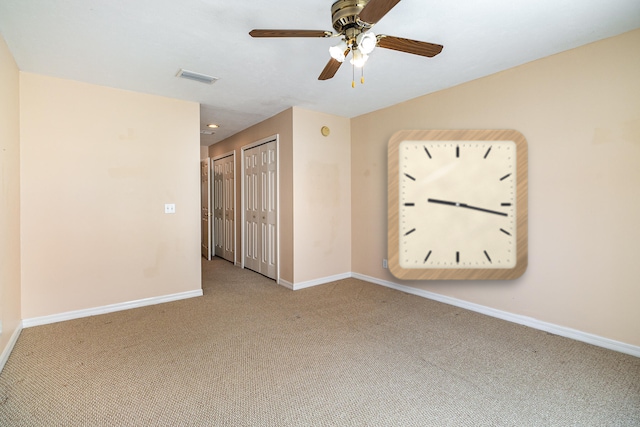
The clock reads 9 h 17 min
